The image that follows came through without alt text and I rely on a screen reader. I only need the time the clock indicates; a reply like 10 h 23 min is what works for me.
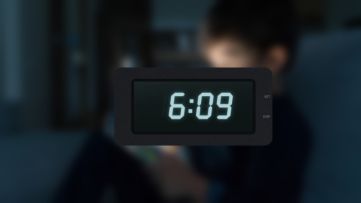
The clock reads 6 h 09 min
